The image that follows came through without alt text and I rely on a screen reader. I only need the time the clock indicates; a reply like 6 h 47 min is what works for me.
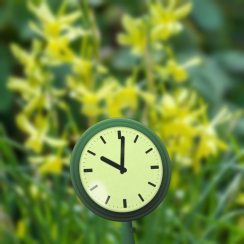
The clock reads 10 h 01 min
